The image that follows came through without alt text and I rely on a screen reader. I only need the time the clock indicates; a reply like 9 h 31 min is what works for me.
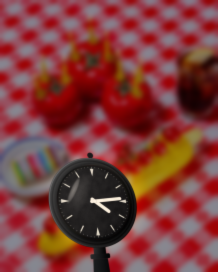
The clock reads 4 h 14 min
